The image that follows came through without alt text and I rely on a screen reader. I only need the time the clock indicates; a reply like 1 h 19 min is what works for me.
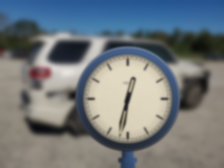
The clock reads 12 h 32 min
